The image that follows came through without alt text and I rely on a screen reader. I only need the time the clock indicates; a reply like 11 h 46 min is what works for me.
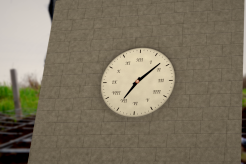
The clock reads 7 h 08 min
